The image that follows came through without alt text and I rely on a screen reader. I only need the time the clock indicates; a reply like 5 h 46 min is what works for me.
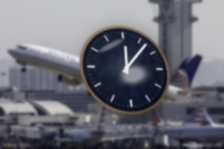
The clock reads 12 h 07 min
